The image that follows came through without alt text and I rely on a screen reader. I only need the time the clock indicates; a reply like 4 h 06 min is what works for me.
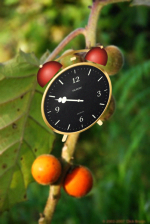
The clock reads 9 h 49 min
